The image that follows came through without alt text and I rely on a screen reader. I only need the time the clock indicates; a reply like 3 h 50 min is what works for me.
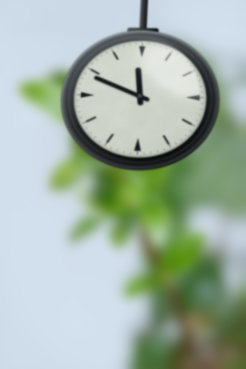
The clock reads 11 h 49 min
